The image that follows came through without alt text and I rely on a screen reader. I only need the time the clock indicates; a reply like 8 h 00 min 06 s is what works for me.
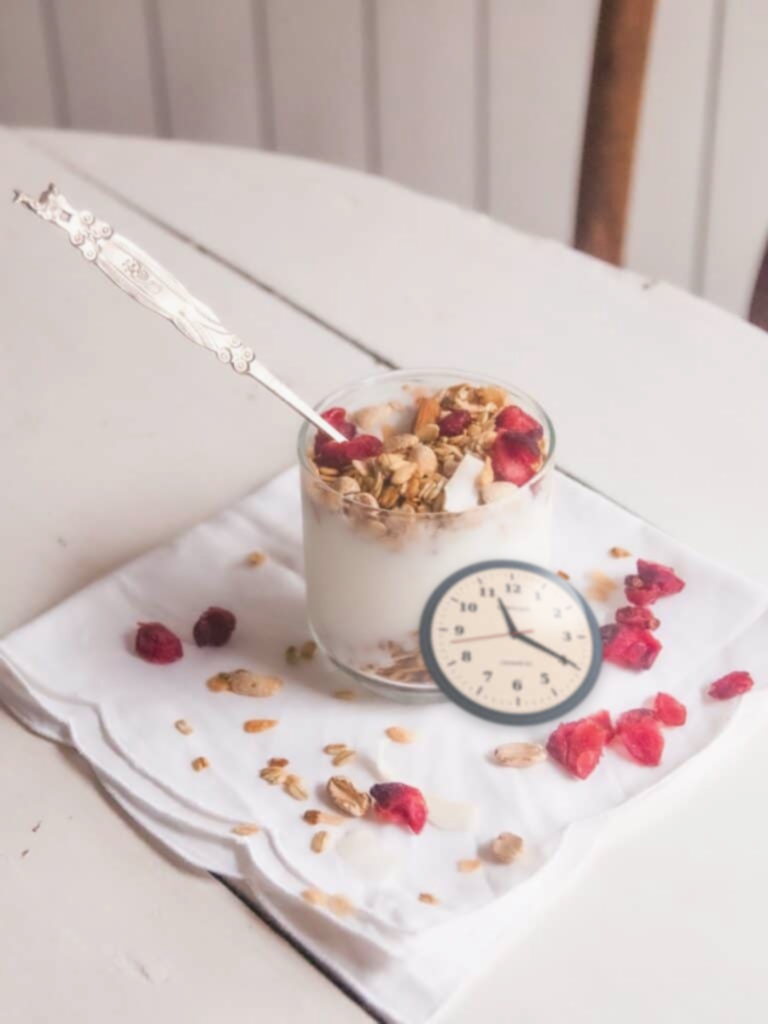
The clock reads 11 h 19 min 43 s
